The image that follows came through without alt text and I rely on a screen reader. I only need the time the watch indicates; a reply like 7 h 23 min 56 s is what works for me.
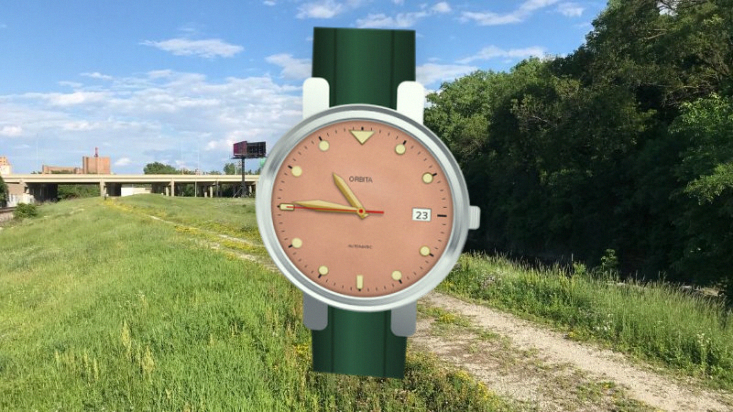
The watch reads 10 h 45 min 45 s
